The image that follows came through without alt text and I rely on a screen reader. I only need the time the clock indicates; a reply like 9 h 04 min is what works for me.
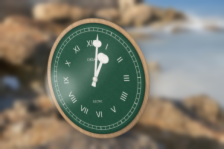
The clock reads 1 h 02 min
